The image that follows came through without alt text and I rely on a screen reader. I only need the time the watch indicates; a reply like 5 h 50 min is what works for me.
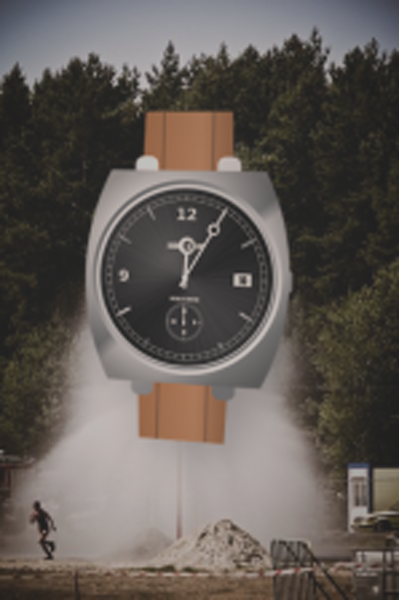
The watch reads 12 h 05 min
